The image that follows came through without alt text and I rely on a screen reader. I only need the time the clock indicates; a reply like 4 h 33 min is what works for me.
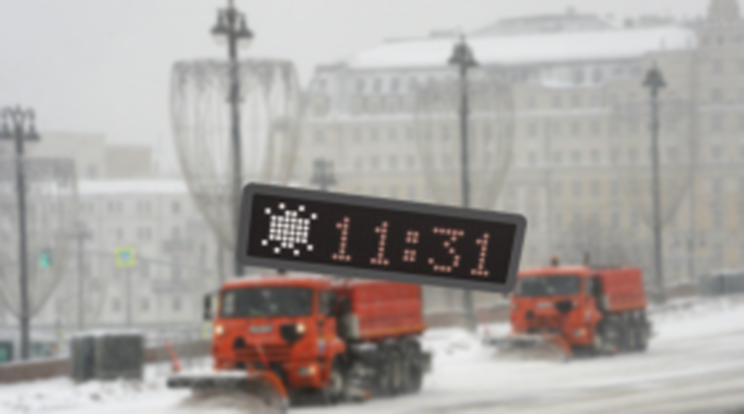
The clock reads 11 h 31 min
